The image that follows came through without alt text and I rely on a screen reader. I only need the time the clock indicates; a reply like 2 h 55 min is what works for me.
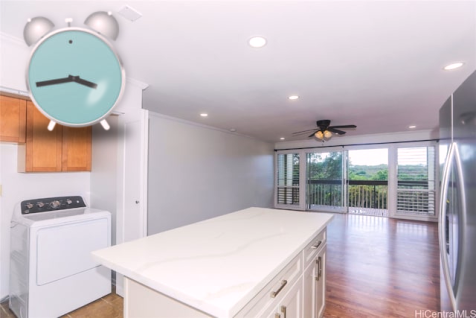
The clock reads 3 h 44 min
